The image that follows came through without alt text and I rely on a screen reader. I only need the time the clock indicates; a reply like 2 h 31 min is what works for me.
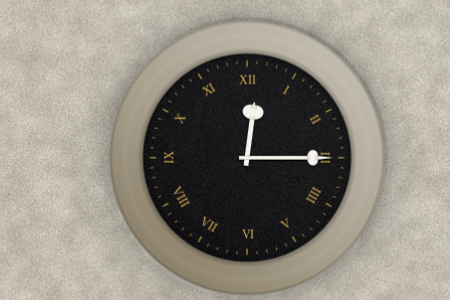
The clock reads 12 h 15 min
